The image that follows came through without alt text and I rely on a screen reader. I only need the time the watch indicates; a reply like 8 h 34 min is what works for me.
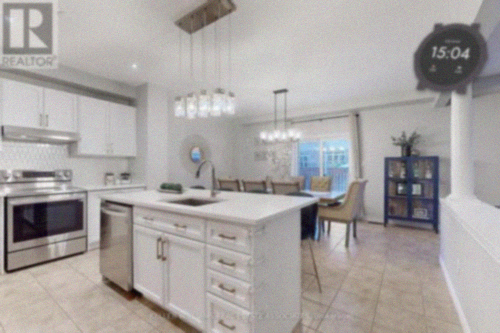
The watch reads 15 h 04 min
